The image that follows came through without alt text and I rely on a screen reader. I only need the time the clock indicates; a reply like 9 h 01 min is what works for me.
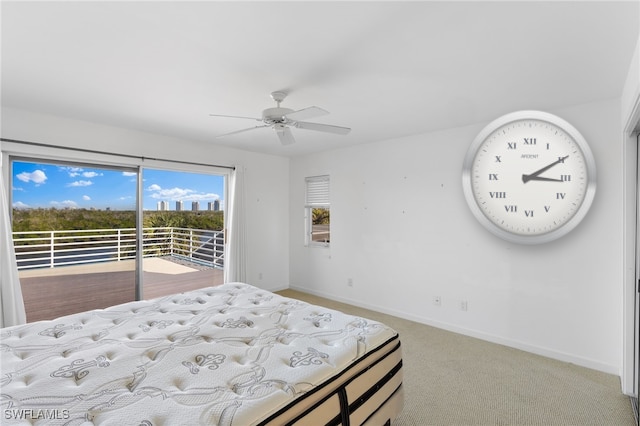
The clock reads 3 h 10 min
